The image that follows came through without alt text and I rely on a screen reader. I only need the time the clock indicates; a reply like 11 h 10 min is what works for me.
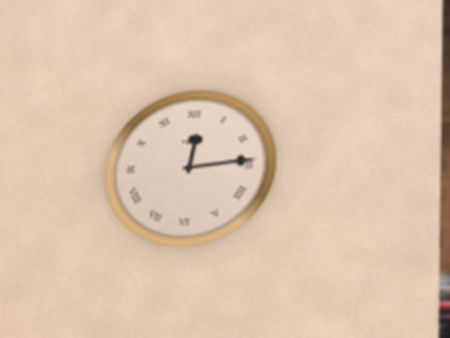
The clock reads 12 h 14 min
